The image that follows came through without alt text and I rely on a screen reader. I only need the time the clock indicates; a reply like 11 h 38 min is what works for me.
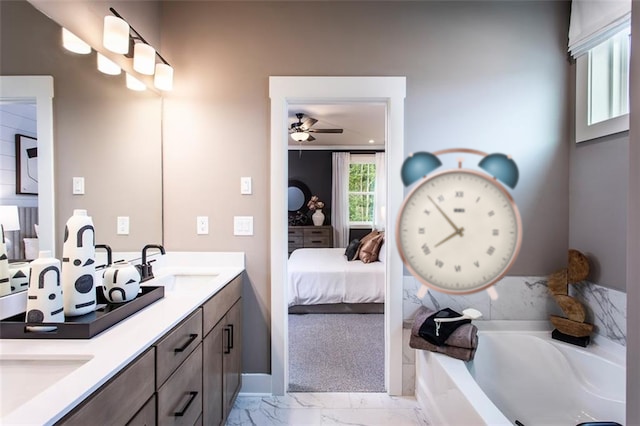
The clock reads 7 h 53 min
